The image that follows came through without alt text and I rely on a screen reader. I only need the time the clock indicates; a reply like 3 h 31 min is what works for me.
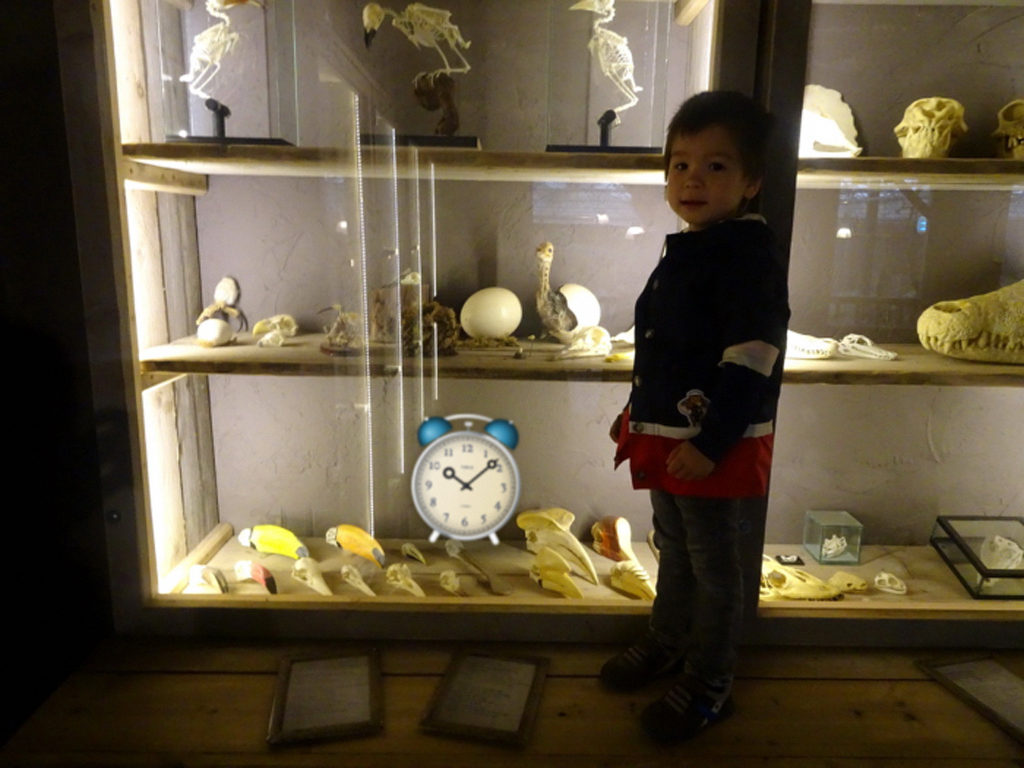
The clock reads 10 h 08 min
